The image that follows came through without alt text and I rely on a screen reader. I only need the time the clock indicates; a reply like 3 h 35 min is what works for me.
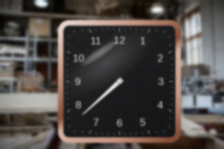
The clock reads 7 h 38 min
